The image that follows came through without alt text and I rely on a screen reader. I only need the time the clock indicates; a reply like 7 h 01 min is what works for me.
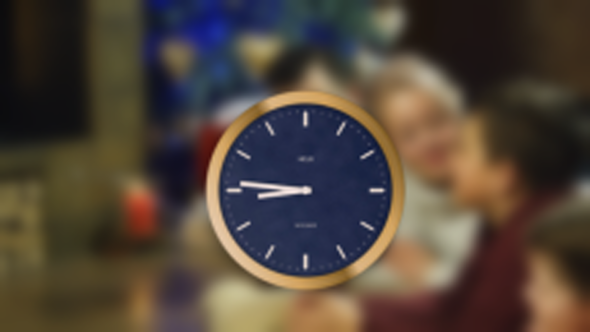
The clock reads 8 h 46 min
